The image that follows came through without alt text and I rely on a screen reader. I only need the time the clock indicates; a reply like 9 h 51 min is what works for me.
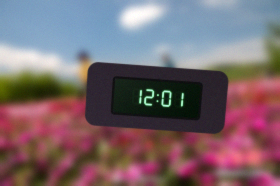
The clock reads 12 h 01 min
